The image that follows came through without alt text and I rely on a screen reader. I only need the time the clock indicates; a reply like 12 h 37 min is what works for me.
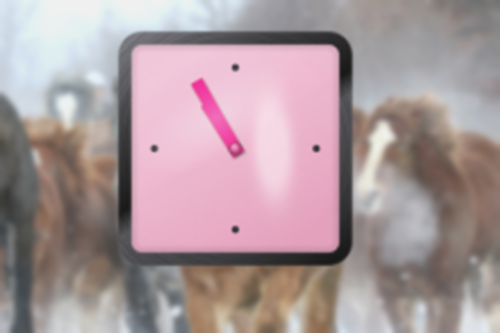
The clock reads 10 h 55 min
